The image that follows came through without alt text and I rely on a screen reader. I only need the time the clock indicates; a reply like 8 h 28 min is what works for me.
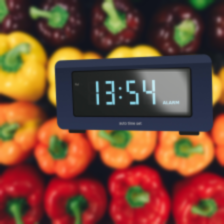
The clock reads 13 h 54 min
